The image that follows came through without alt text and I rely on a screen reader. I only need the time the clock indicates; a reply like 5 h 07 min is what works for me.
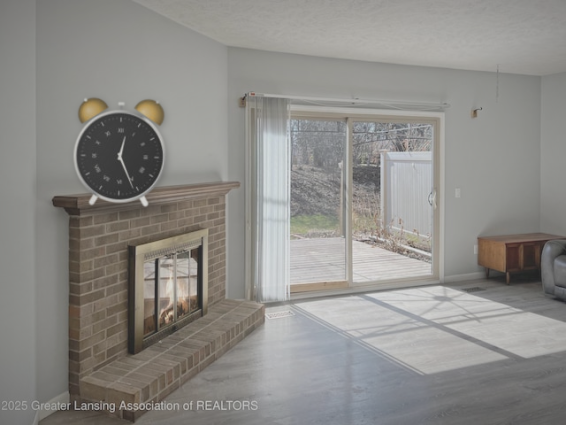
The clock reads 12 h 26 min
